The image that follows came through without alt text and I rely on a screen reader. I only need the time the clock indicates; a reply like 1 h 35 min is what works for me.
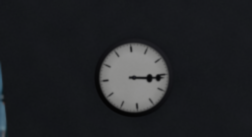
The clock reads 3 h 16 min
